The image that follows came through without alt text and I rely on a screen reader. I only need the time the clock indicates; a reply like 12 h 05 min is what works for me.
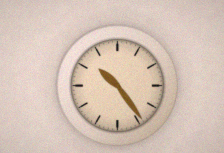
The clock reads 10 h 24 min
